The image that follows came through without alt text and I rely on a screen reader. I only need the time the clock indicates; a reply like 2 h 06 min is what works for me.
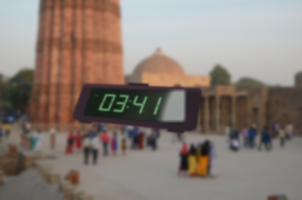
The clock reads 3 h 41 min
